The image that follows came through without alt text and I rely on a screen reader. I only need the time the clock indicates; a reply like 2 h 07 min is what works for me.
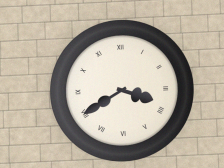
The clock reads 3 h 40 min
